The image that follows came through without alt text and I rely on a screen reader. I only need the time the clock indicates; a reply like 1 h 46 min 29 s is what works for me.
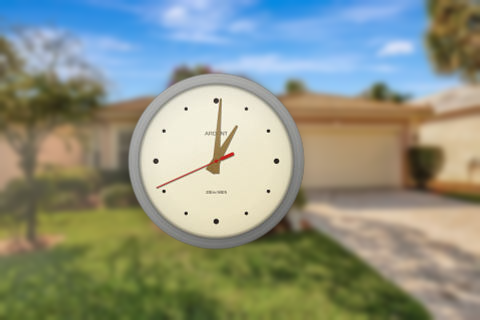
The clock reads 1 h 00 min 41 s
